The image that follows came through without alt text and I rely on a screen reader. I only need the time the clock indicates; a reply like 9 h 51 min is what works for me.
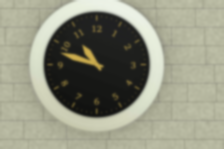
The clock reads 10 h 48 min
